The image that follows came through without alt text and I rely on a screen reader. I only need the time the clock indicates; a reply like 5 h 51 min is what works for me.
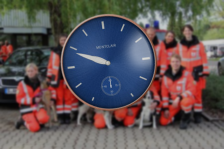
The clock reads 9 h 49 min
